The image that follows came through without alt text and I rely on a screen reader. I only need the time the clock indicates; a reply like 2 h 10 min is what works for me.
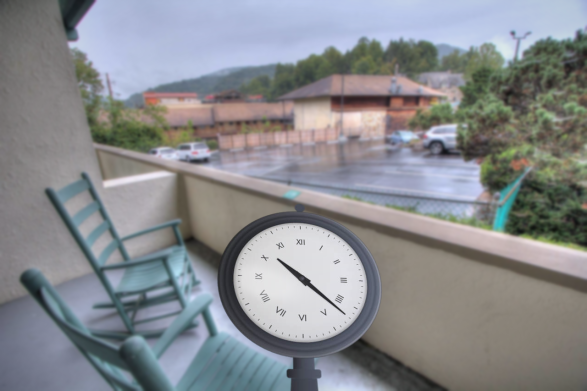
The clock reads 10 h 22 min
